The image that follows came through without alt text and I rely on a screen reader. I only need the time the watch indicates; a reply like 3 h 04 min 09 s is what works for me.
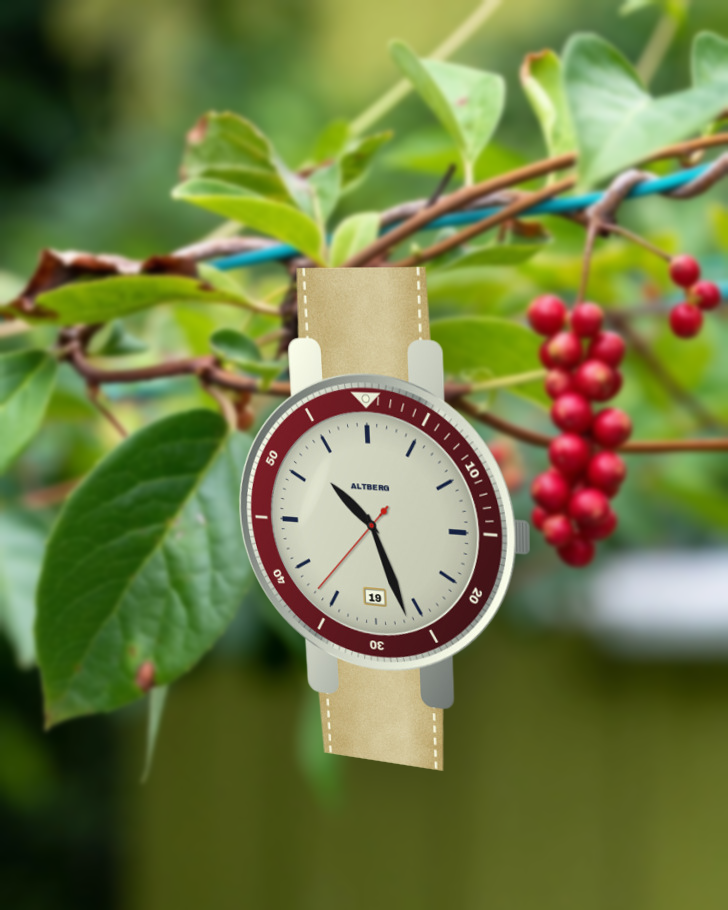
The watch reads 10 h 26 min 37 s
